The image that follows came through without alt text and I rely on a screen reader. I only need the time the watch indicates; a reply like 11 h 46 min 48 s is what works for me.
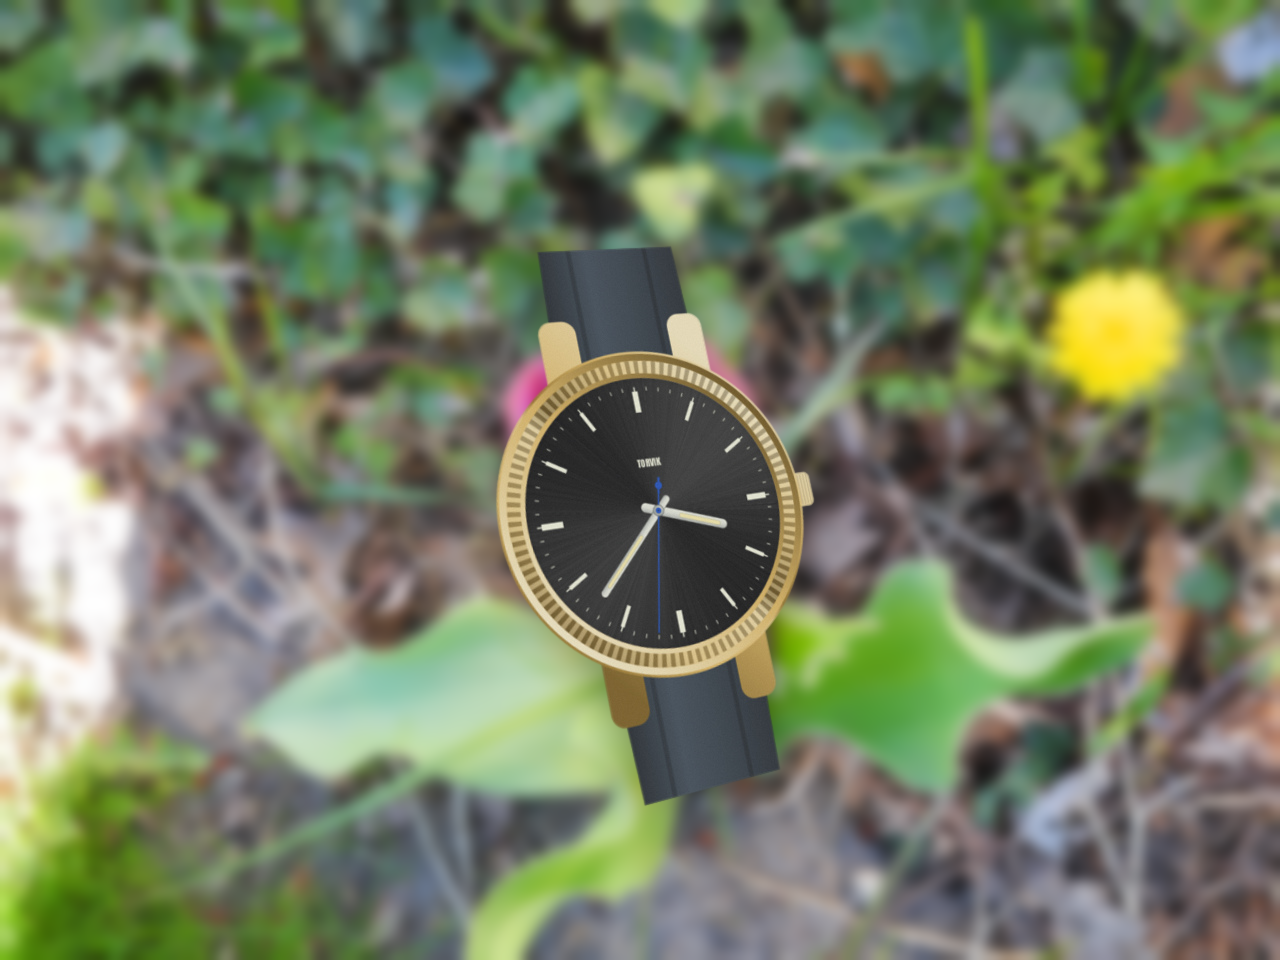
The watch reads 3 h 37 min 32 s
